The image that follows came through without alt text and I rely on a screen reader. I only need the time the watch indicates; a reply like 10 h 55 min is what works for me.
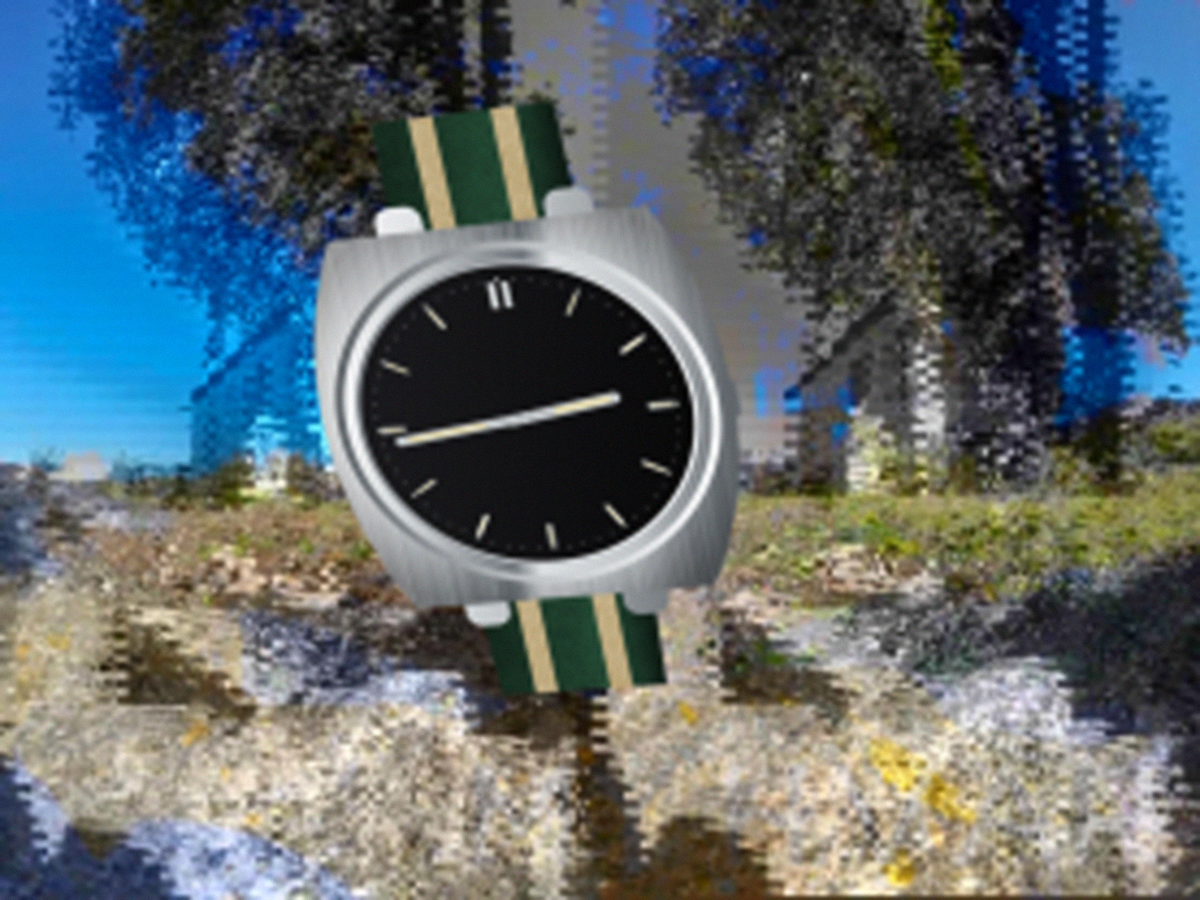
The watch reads 2 h 44 min
